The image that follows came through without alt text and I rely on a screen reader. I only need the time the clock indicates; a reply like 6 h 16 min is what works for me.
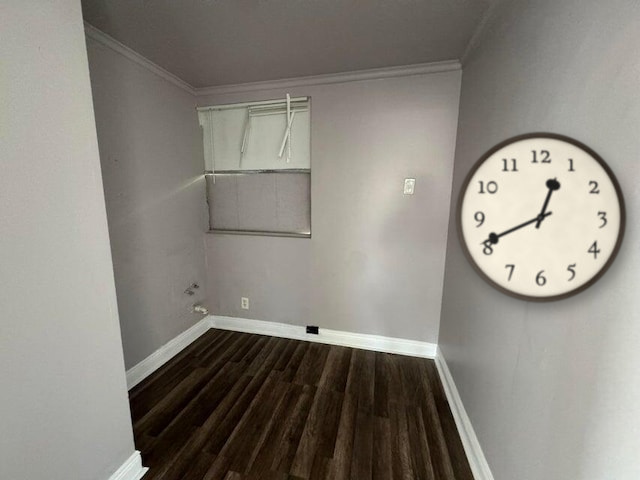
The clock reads 12 h 41 min
